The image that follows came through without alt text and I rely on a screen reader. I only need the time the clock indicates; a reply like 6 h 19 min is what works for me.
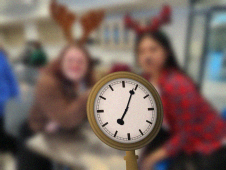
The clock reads 7 h 04 min
